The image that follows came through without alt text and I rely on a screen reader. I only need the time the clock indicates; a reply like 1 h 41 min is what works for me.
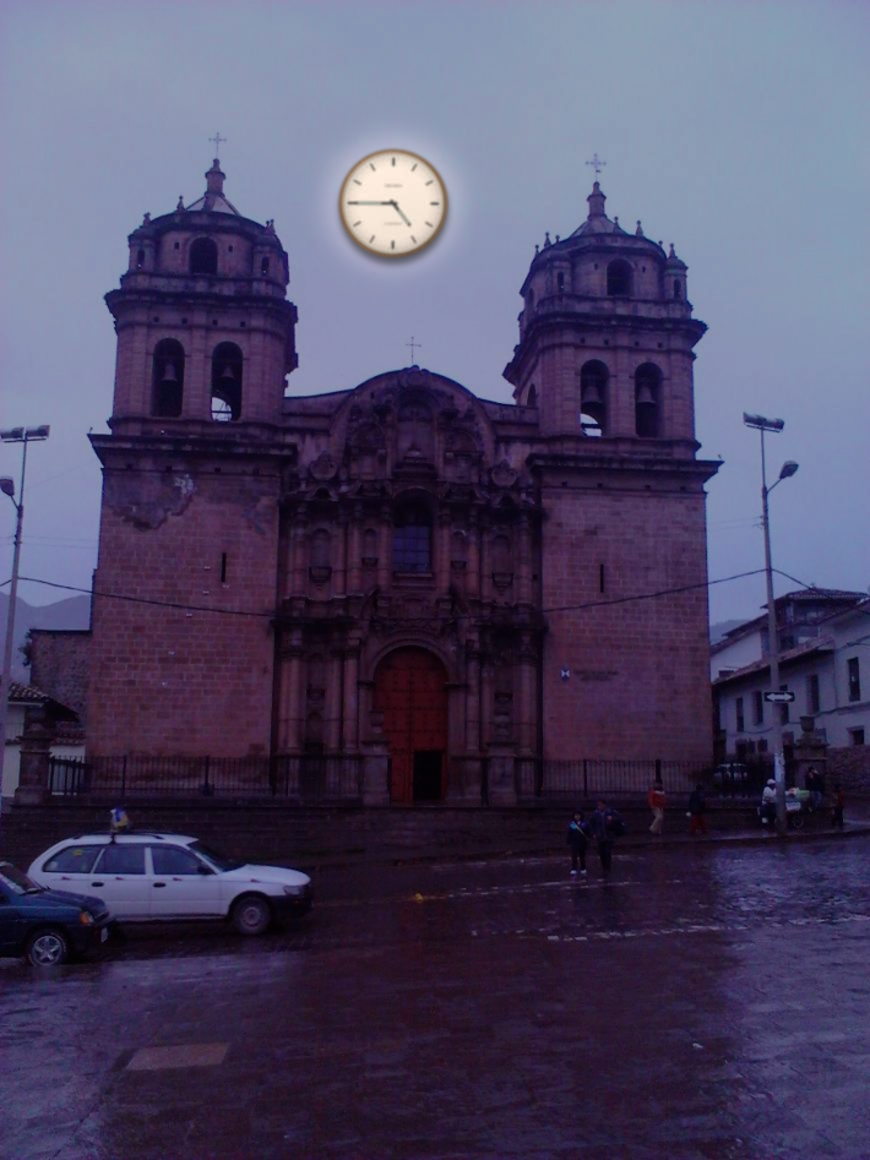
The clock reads 4 h 45 min
